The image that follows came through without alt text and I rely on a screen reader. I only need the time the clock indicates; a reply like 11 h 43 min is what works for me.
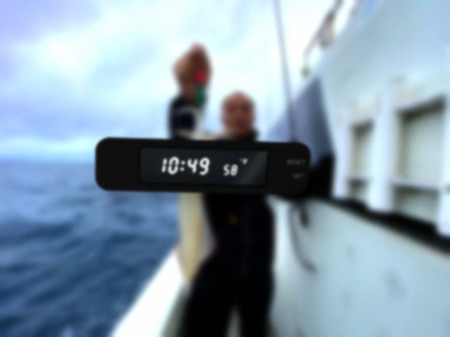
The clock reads 10 h 49 min
